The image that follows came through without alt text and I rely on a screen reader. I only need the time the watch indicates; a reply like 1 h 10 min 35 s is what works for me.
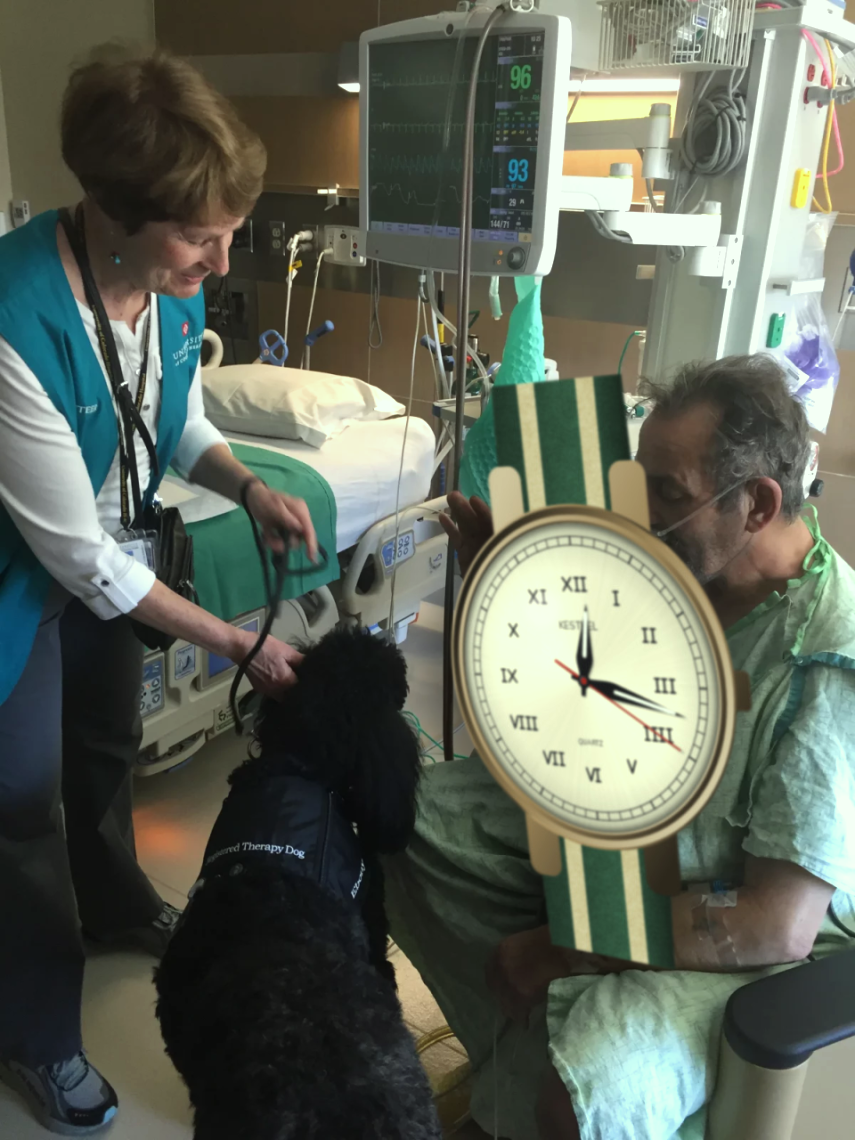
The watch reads 12 h 17 min 20 s
